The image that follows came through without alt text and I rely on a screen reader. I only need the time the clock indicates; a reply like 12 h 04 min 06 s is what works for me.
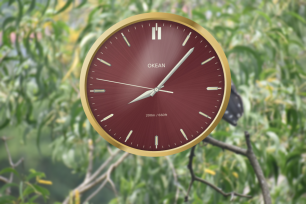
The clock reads 8 h 06 min 47 s
